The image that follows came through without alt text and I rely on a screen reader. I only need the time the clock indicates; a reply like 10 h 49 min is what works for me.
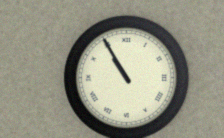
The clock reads 10 h 55 min
